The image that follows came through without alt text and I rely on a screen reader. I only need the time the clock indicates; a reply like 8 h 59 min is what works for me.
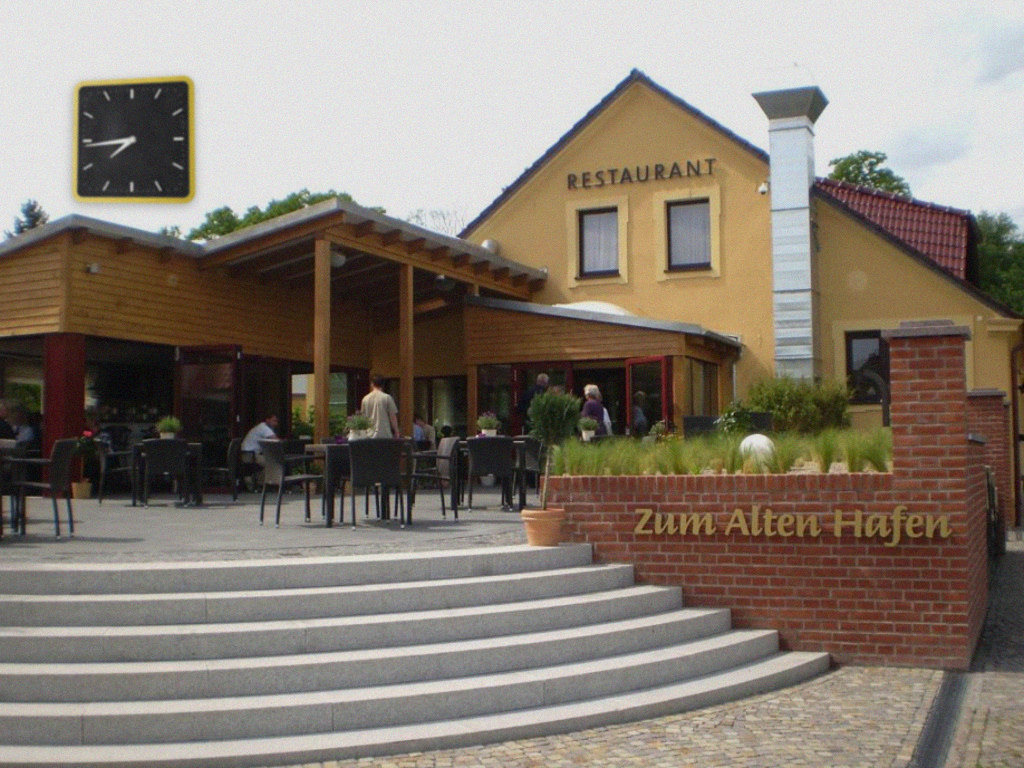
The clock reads 7 h 44 min
